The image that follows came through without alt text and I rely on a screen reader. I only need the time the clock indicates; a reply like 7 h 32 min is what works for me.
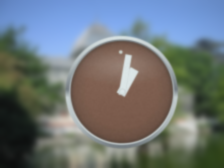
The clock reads 1 h 02 min
